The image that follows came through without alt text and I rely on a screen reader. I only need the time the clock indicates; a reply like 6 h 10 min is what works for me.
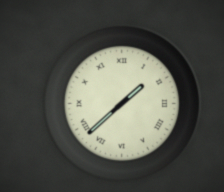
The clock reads 1 h 38 min
